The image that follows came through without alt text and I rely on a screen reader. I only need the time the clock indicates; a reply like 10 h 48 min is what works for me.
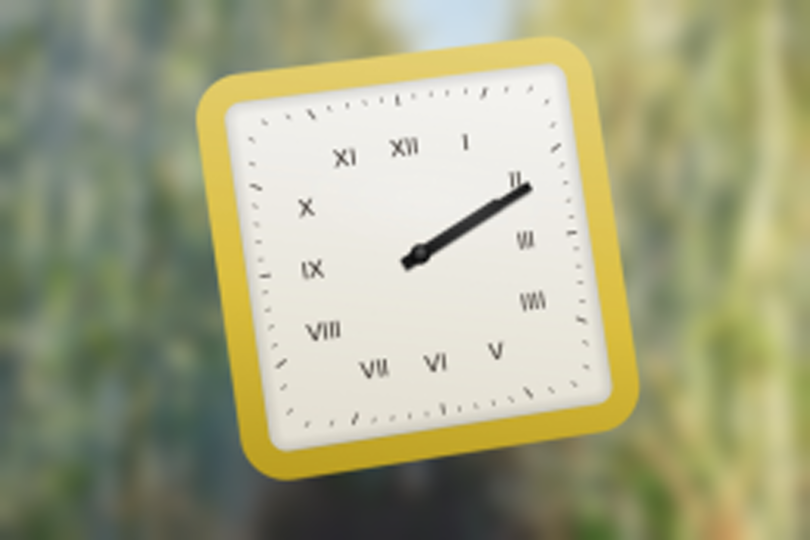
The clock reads 2 h 11 min
